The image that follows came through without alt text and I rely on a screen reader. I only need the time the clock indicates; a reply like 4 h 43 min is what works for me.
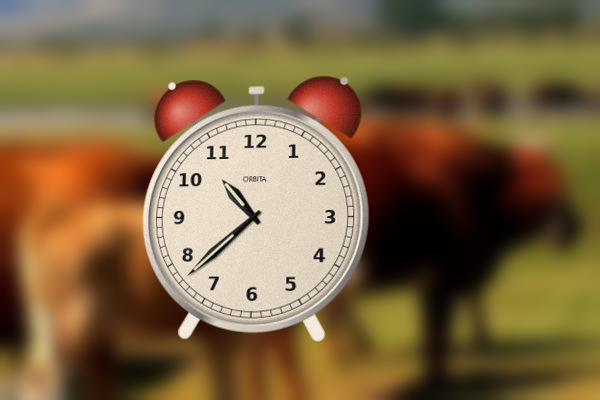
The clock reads 10 h 38 min
